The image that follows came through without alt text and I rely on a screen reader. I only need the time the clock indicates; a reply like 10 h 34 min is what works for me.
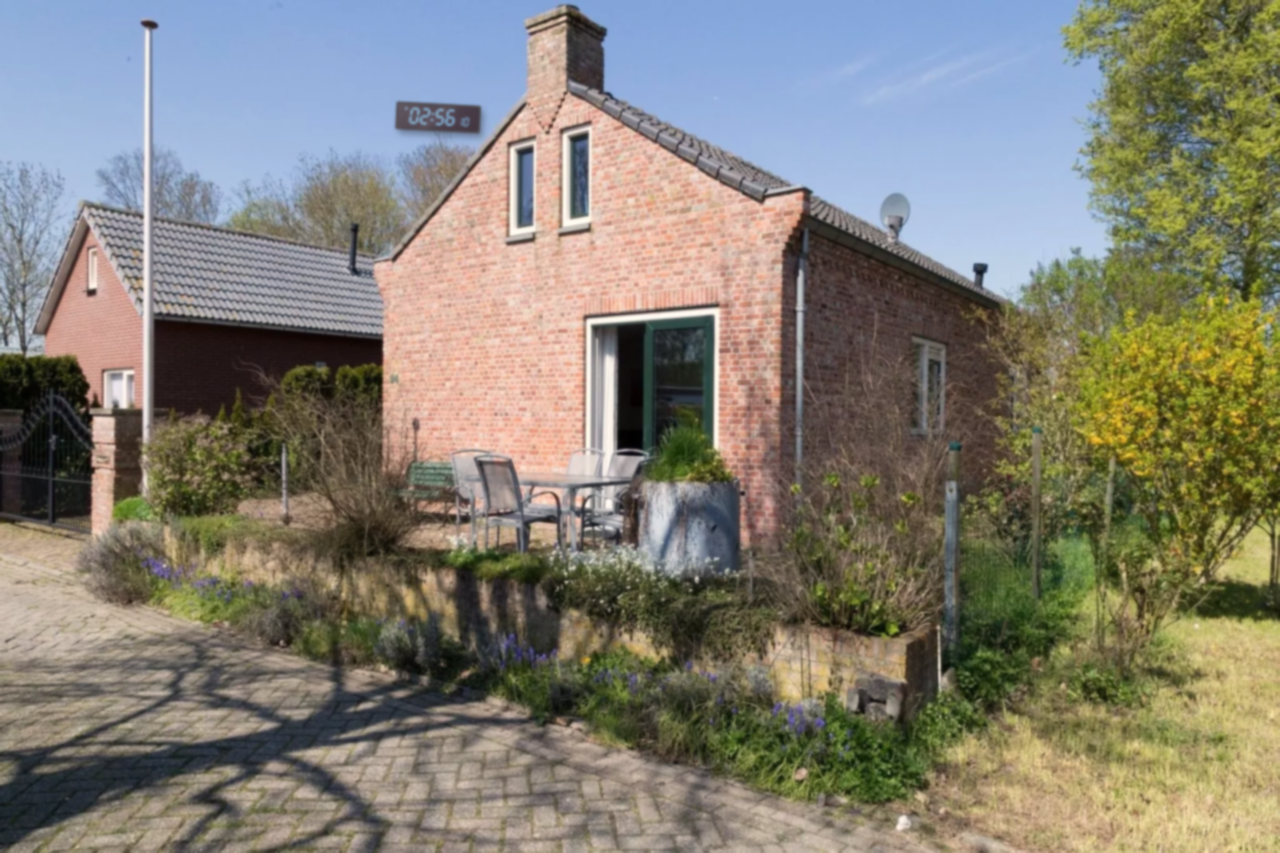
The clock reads 2 h 56 min
